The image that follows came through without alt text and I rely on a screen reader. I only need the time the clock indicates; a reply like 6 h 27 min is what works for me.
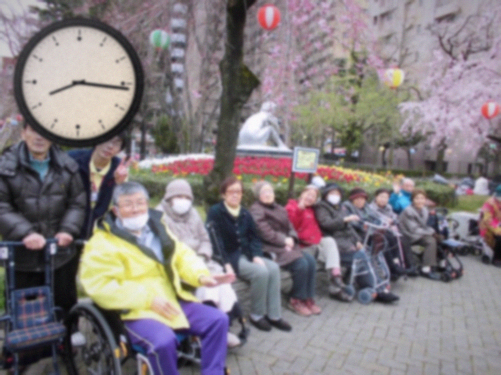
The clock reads 8 h 16 min
